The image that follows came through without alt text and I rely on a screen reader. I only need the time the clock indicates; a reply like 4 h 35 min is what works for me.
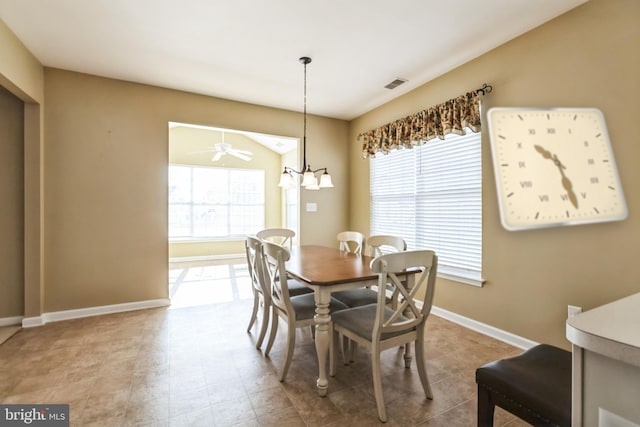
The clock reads 10 h 28 min
